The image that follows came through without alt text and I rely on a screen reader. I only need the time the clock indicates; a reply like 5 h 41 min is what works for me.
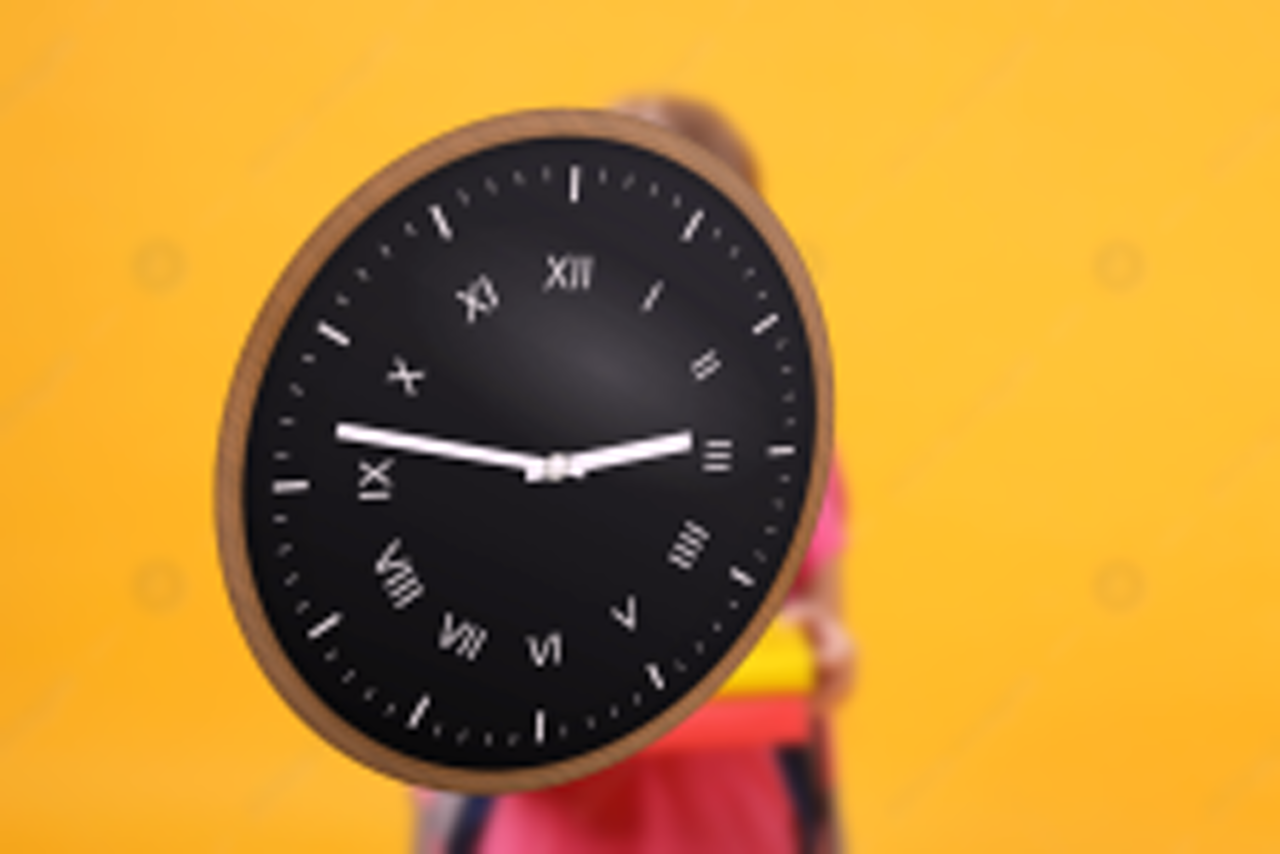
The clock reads 2 h 47 min
